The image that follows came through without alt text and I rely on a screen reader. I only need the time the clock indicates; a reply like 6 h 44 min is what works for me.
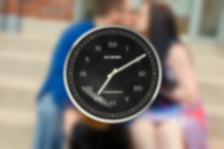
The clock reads 7 h 10 min
